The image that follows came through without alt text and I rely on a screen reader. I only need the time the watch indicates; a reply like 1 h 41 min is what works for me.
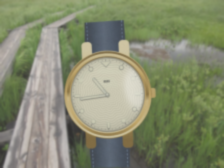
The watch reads 10 h 44 min
